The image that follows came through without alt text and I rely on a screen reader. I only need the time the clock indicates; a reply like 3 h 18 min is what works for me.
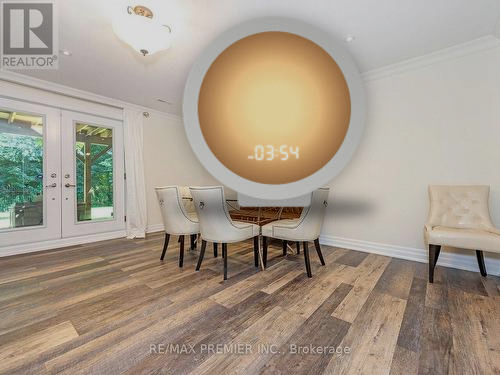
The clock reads 3 h 54 min
